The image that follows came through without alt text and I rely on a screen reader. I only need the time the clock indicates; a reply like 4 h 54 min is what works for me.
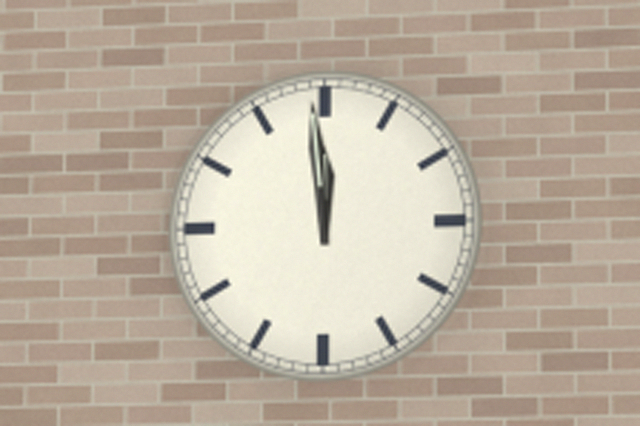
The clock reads 11 h 59 min
